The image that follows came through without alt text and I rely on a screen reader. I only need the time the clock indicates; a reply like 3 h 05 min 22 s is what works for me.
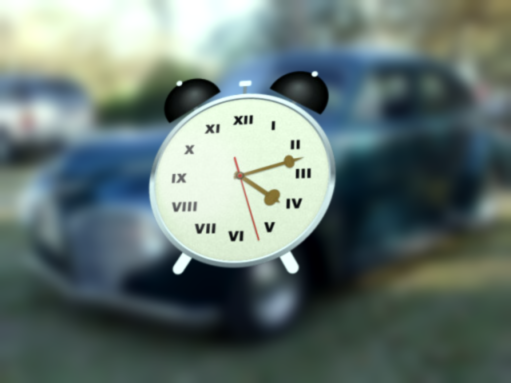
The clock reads 4 h 12 min 27 s
